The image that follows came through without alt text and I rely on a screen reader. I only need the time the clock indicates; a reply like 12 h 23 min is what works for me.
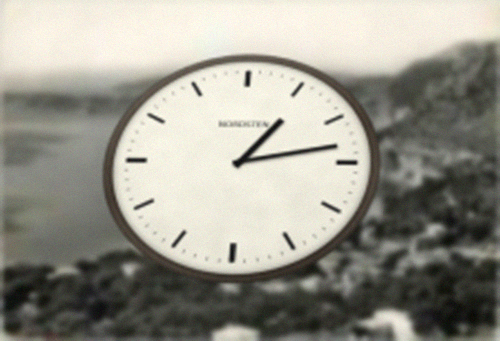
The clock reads 1 h 13 min
